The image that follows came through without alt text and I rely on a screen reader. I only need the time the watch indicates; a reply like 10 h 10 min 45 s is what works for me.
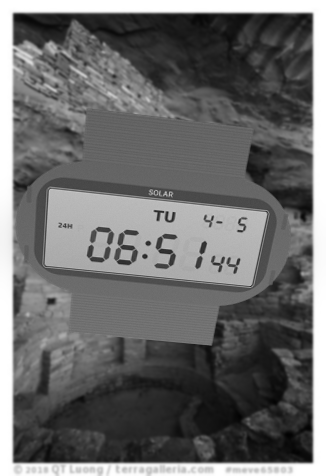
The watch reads 6 h 51 min 44 s
